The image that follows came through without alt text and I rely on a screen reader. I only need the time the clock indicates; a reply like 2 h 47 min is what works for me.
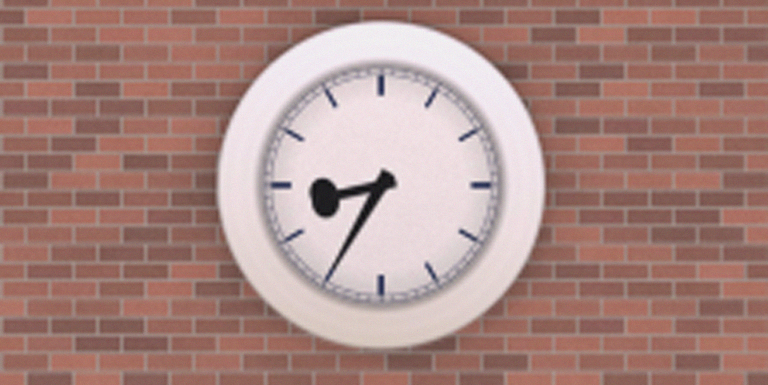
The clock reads 8 h 35 min
